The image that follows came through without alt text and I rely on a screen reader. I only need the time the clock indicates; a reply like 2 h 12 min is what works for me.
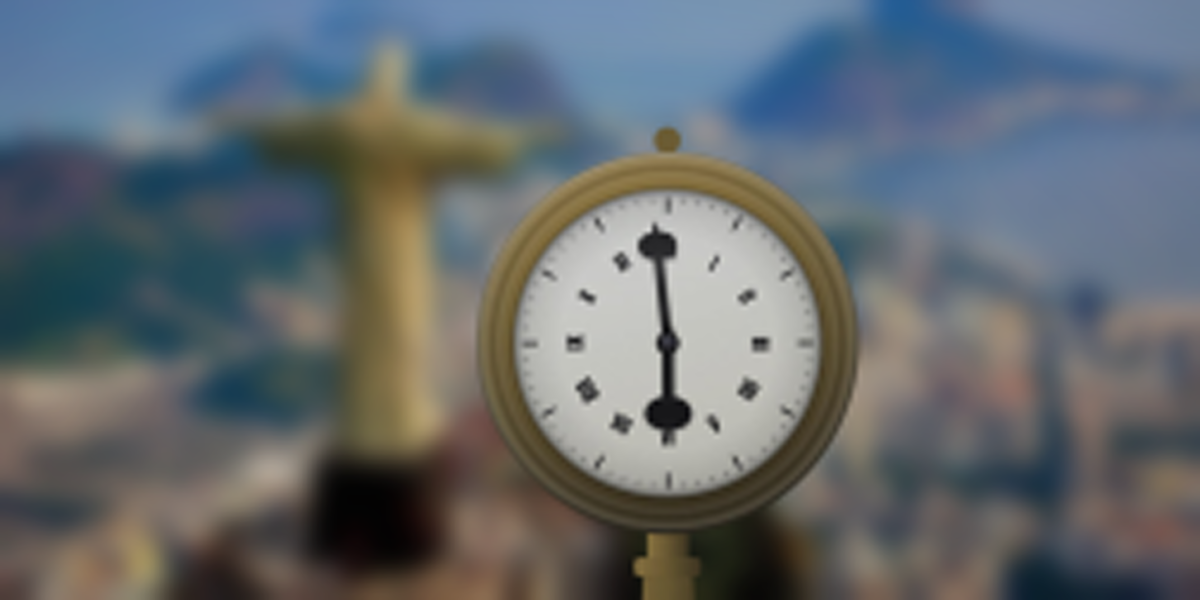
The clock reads 5 h 59 min
